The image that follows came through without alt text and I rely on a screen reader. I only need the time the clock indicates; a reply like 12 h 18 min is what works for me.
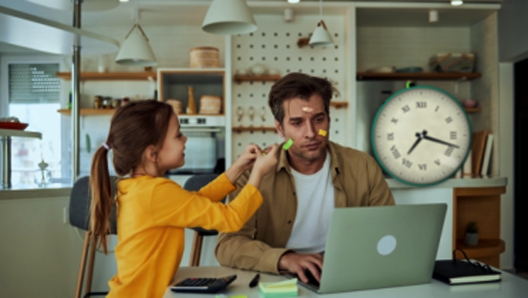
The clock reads 7 h 18 min
